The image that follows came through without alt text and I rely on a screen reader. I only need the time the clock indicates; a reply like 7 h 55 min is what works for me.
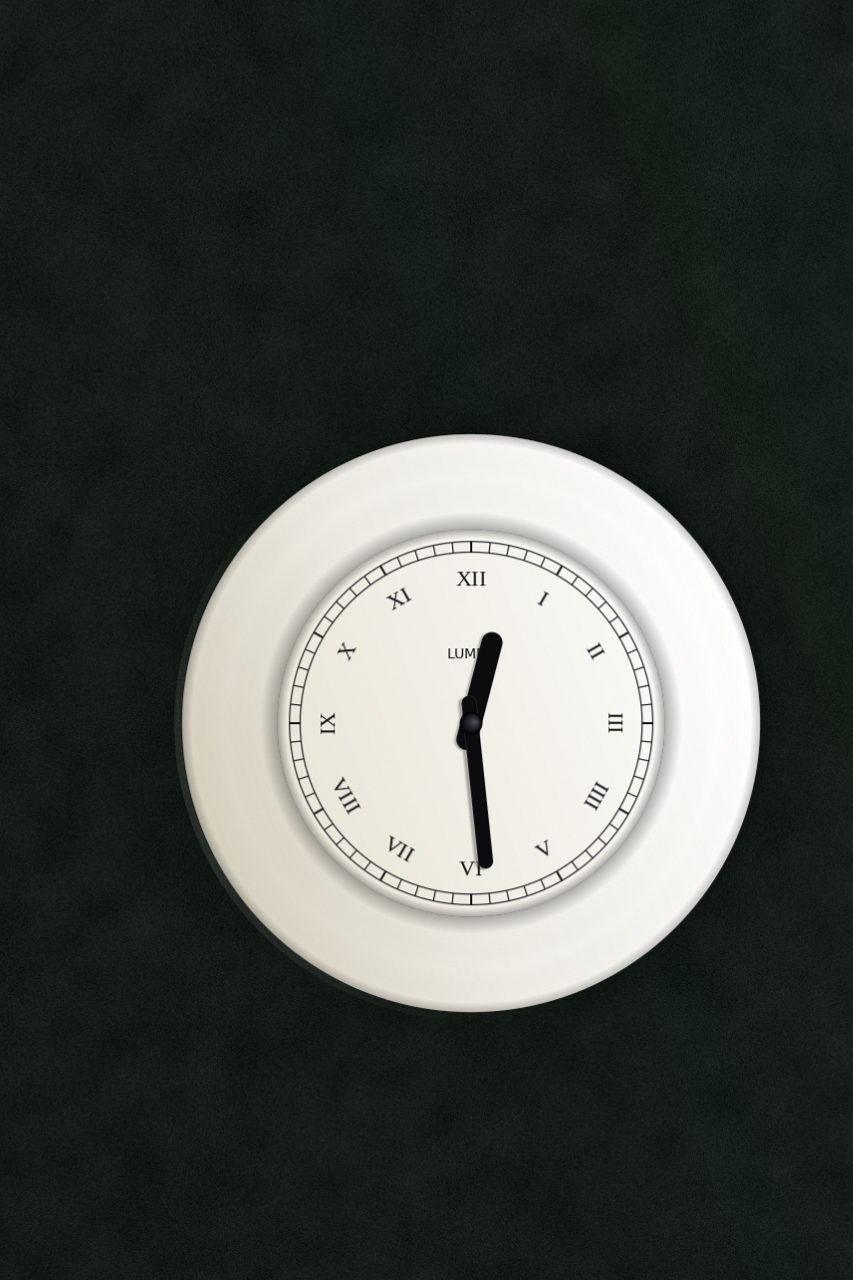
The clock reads 12 h 29 min
